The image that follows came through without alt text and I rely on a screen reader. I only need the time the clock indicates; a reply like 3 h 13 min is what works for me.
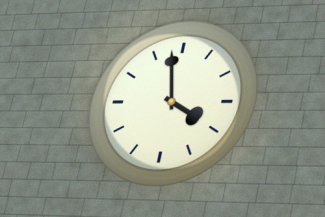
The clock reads 3 h 58 min
